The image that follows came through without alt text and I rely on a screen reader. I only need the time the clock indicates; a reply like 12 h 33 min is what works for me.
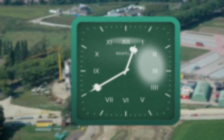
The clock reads 12 h 40 min
